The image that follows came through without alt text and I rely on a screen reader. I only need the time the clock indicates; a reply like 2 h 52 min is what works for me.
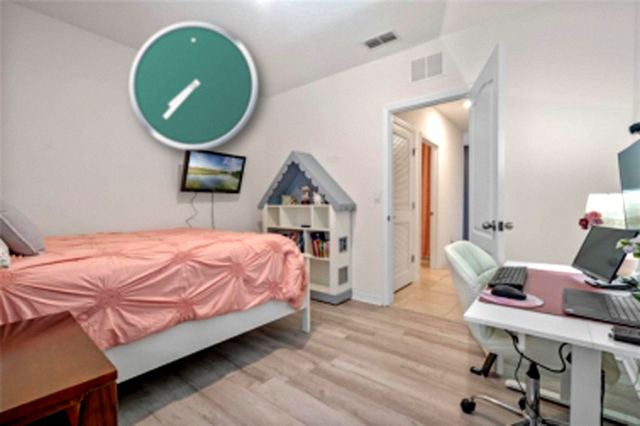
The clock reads 7 h 37 min
